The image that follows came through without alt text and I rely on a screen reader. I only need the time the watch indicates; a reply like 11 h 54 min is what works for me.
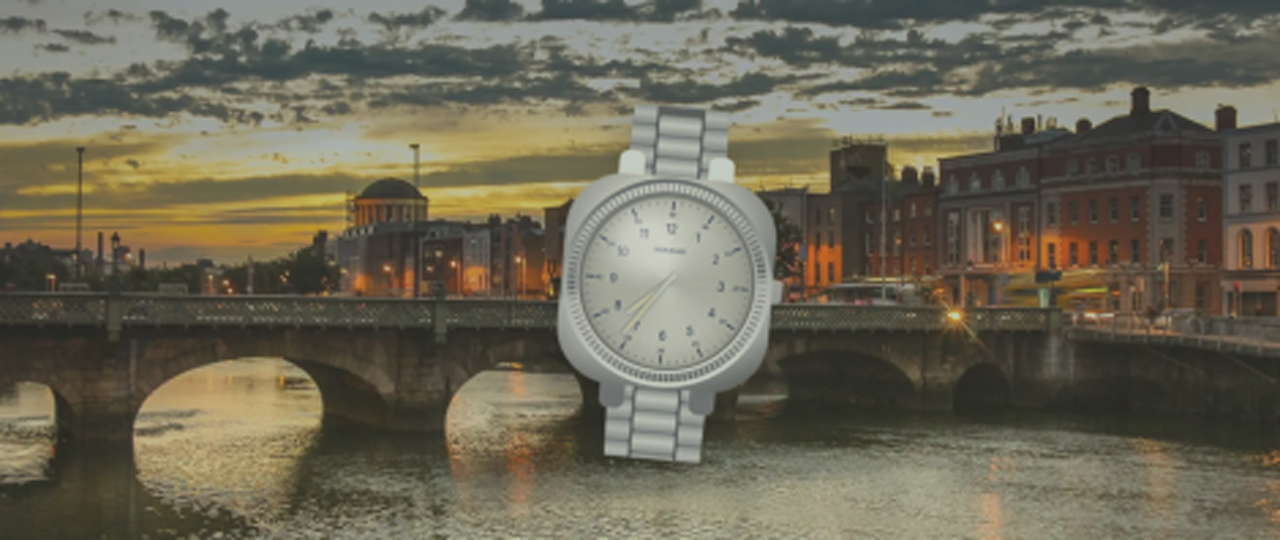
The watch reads 7 h 36 min
